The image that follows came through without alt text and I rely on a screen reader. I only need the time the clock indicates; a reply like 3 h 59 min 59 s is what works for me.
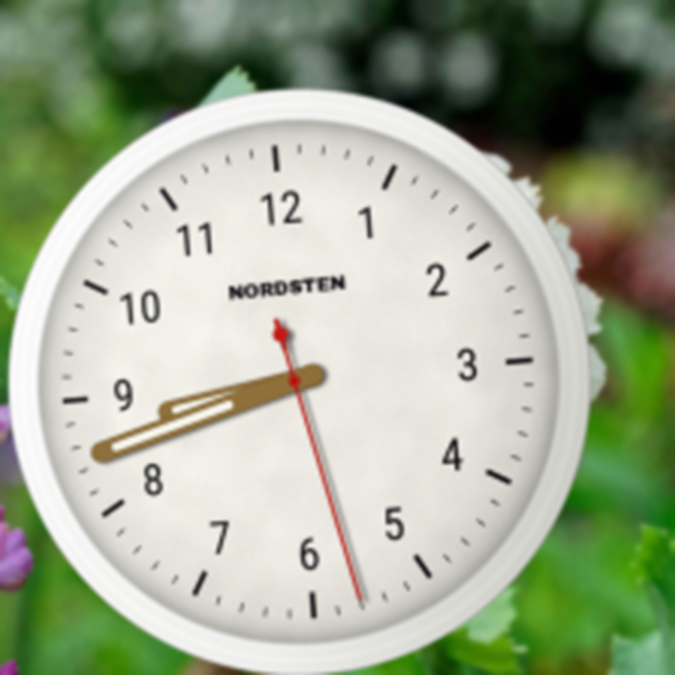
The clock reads 8 h 42 min 28 s
